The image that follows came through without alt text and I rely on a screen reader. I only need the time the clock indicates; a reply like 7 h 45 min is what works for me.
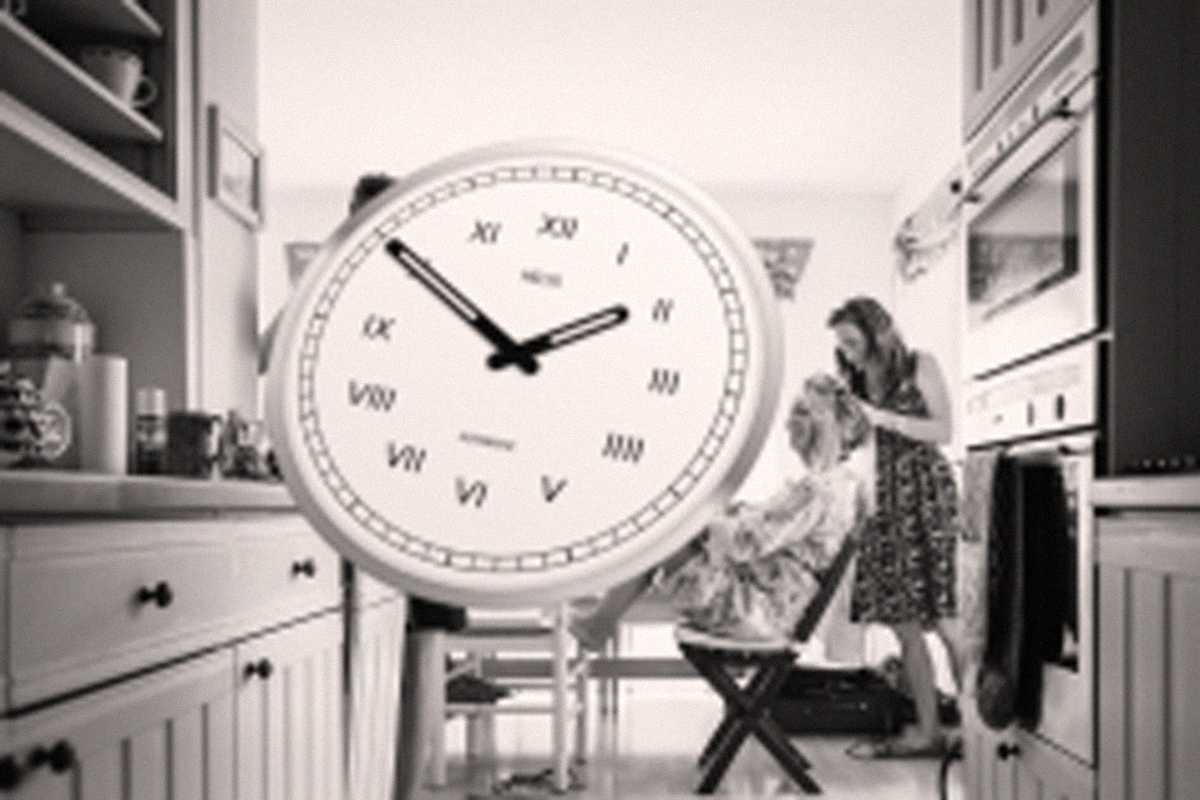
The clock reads 1 h 50 min
